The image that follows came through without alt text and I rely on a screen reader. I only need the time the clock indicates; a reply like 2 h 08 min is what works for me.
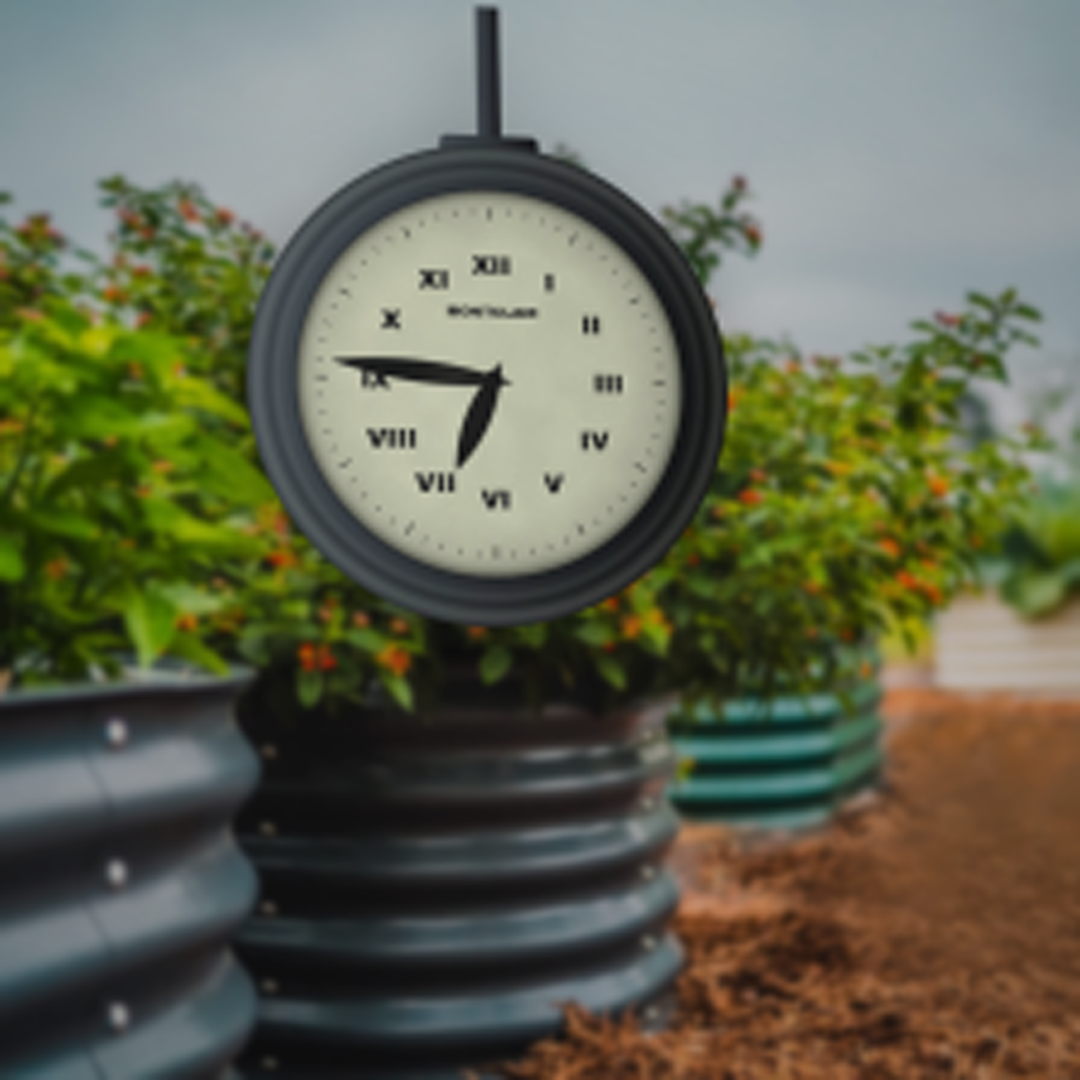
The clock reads 6 h 46 min
